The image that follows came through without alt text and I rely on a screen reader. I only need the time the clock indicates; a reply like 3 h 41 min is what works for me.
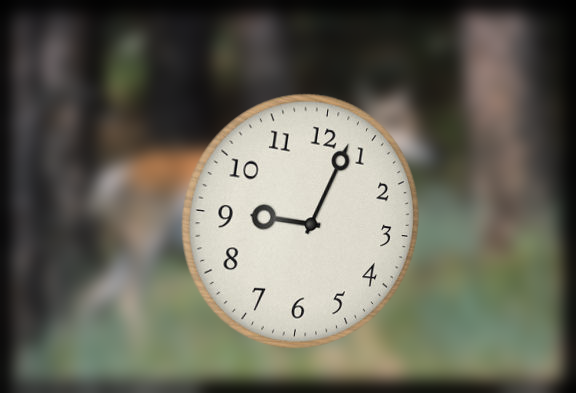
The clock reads 9 h 03 min
